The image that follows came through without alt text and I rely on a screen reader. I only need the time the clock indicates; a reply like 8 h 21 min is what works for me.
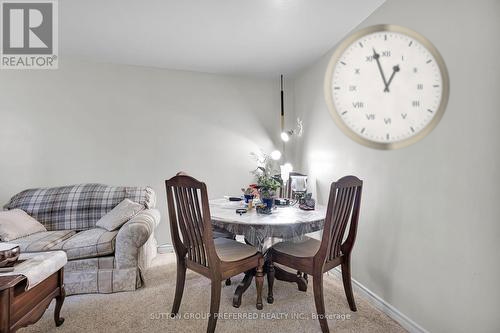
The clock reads 12 h 57 min
